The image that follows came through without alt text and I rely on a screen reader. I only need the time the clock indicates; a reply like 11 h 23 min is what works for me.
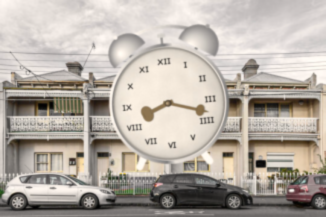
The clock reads 8 h 18 min
